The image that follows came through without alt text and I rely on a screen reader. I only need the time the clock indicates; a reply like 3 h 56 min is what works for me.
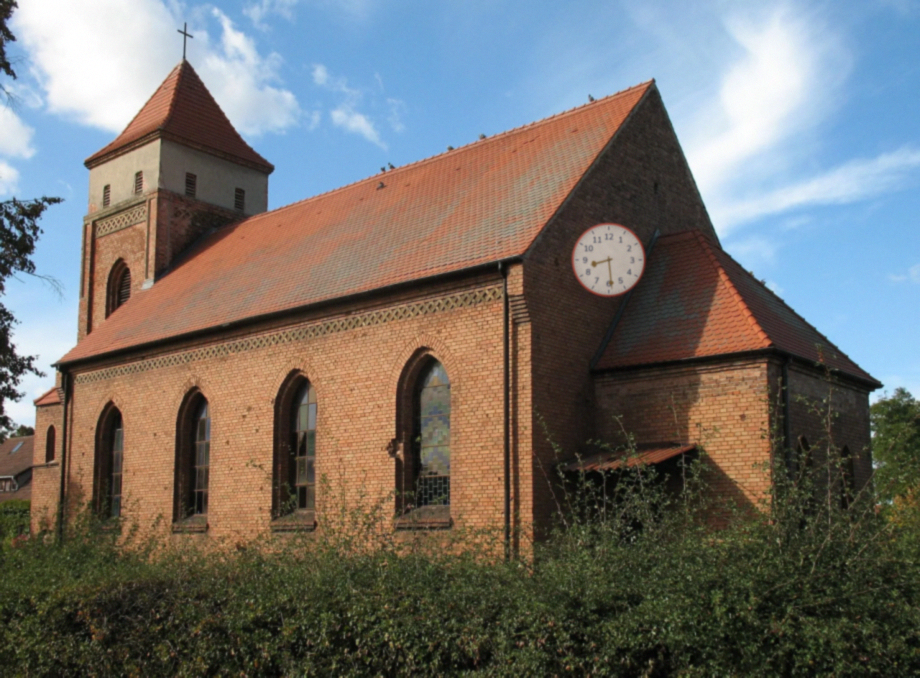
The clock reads 8 h 29 min
